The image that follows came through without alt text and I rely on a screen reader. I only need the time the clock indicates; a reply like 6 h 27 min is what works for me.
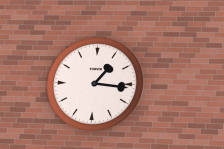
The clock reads 1 h 16 min
